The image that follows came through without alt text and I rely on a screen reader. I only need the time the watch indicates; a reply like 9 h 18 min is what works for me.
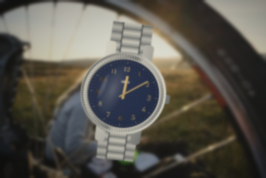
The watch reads 12 h 09 min
